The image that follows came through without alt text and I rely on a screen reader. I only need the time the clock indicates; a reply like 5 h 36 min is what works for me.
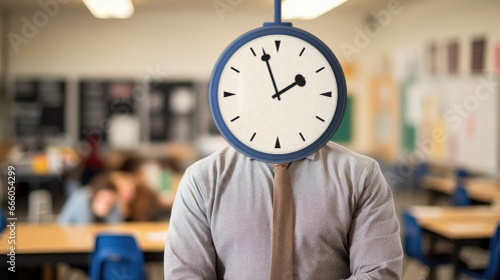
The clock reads 1 h 57 min
